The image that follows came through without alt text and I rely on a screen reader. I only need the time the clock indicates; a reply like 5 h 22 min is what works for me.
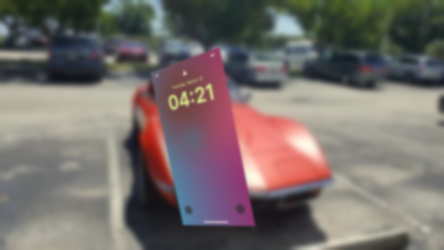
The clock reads 4 h 21 min
